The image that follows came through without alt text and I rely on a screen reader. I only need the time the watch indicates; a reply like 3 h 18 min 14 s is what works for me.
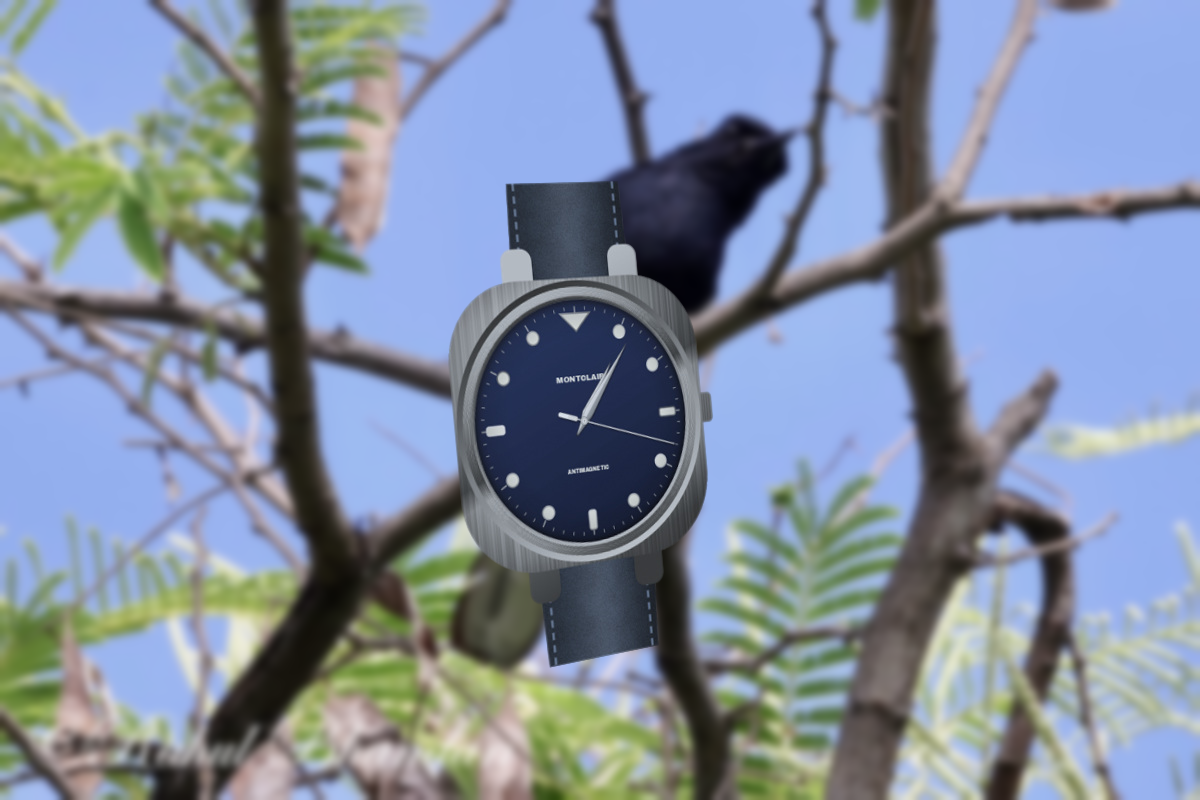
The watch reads 1 h 06 min 18 s
